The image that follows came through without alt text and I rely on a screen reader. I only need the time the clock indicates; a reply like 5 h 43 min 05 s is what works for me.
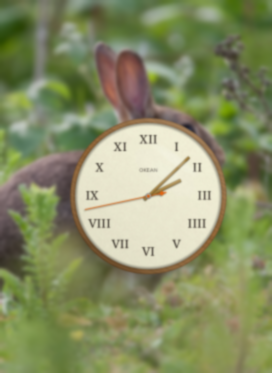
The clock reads 2 h 07 min 43 s
